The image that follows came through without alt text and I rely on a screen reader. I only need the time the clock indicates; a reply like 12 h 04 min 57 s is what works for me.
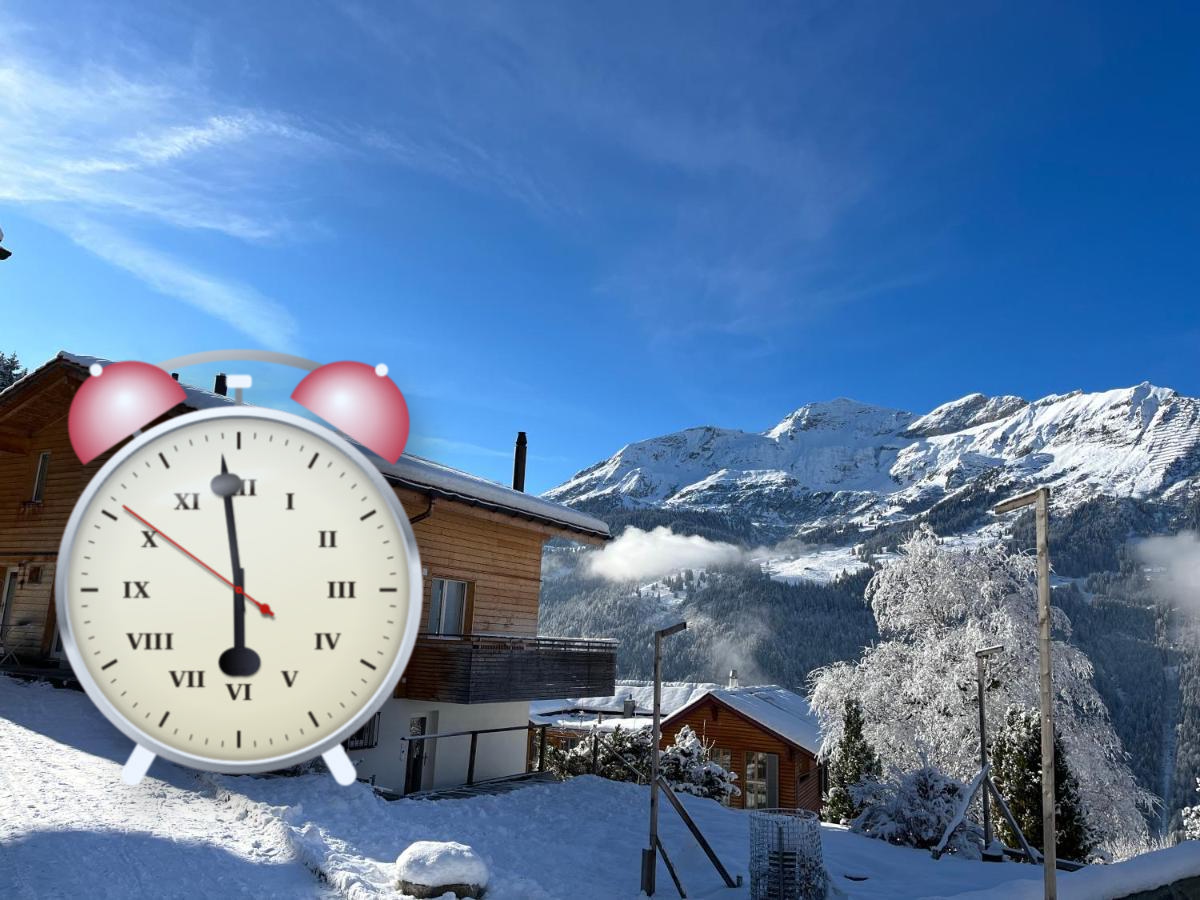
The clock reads 5 h 58 min 51 s
